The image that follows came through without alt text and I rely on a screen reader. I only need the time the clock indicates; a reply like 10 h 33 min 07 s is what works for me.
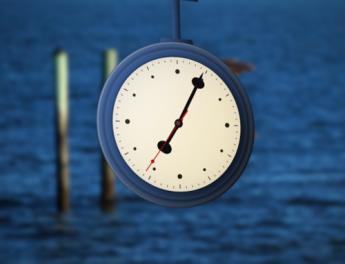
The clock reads 7 h 04 min 36 s
